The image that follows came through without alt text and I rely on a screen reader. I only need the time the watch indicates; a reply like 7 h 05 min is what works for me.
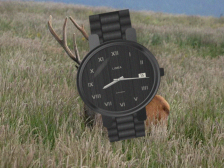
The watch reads 8 h 16 min
